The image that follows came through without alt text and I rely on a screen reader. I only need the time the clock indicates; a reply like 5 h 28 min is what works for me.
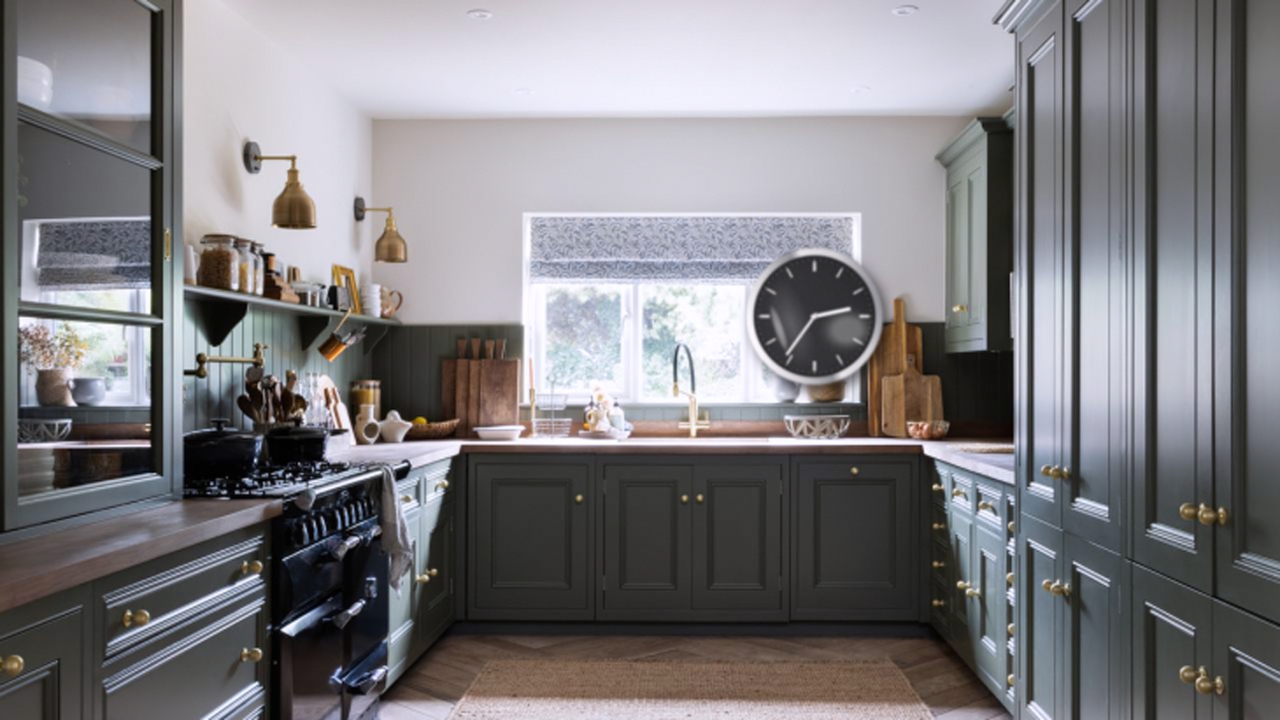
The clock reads 2 h 36 min
